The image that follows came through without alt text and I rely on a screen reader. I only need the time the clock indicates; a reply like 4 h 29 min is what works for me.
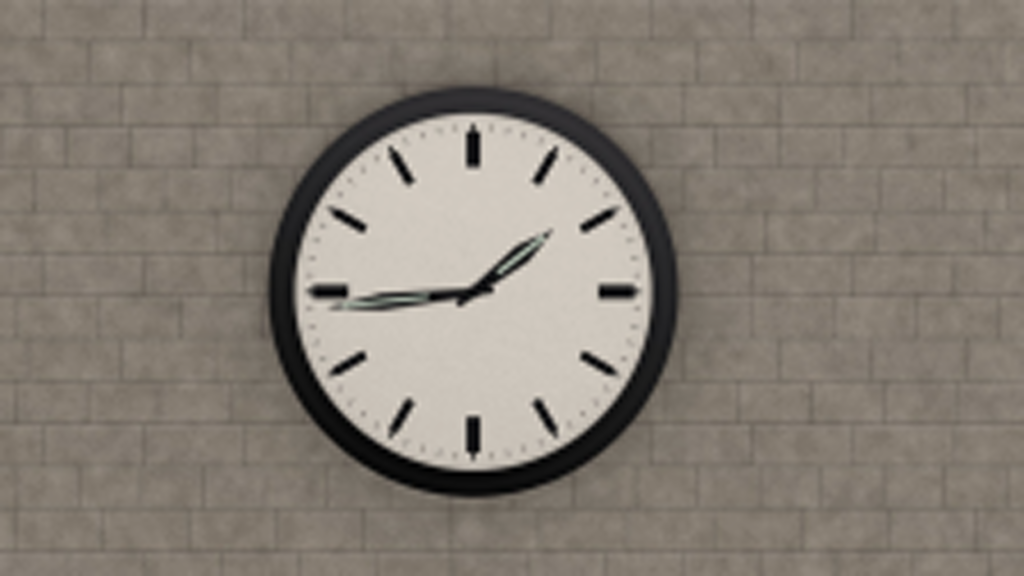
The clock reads 1 h 44 min
